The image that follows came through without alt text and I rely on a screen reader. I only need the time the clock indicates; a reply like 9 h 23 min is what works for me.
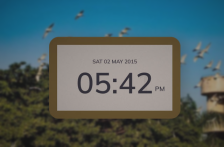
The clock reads 5 h 42 min
